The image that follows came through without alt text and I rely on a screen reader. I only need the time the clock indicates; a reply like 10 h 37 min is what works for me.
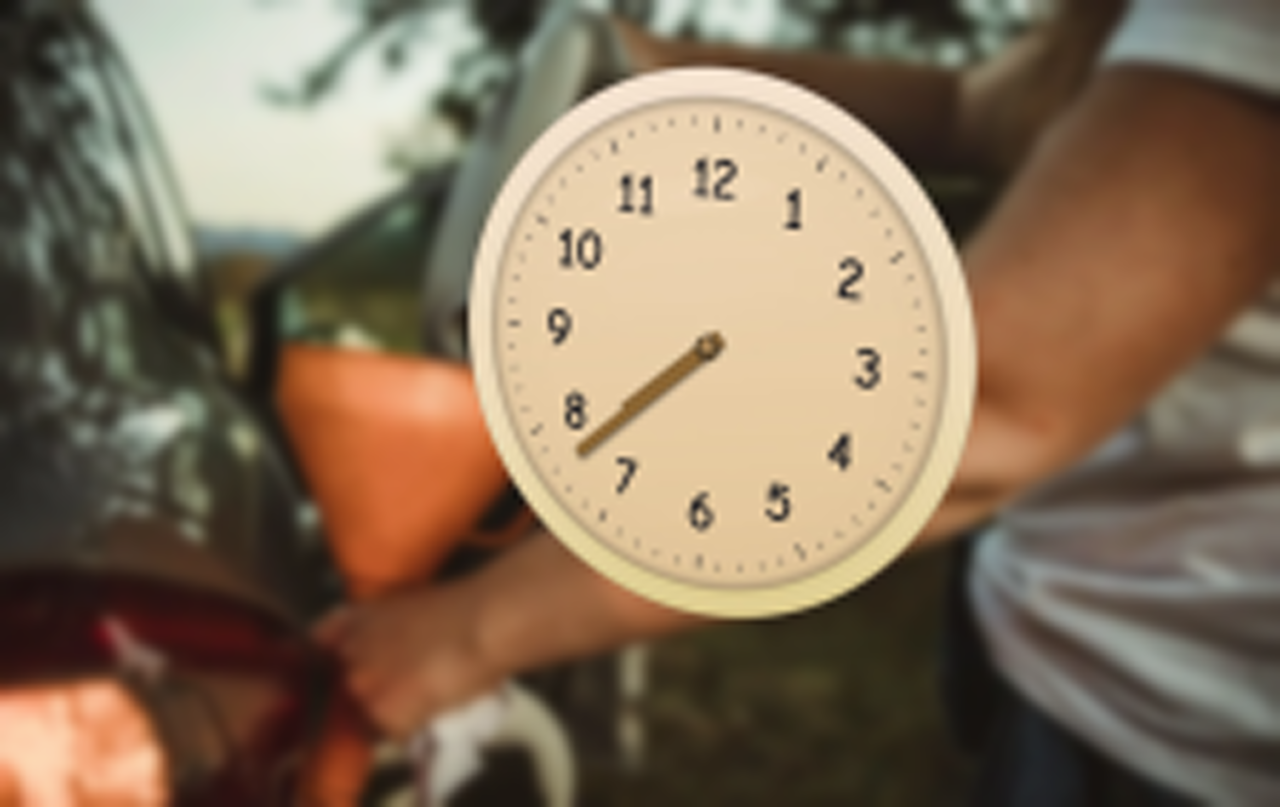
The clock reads 7 h 38 min
